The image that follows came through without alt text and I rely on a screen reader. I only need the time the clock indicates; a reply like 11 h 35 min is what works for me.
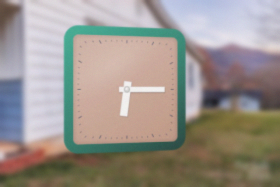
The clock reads 6 h 15 min
